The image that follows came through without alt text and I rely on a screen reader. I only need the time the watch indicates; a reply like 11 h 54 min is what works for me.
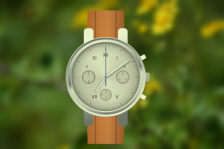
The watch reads 7 h 09 min
